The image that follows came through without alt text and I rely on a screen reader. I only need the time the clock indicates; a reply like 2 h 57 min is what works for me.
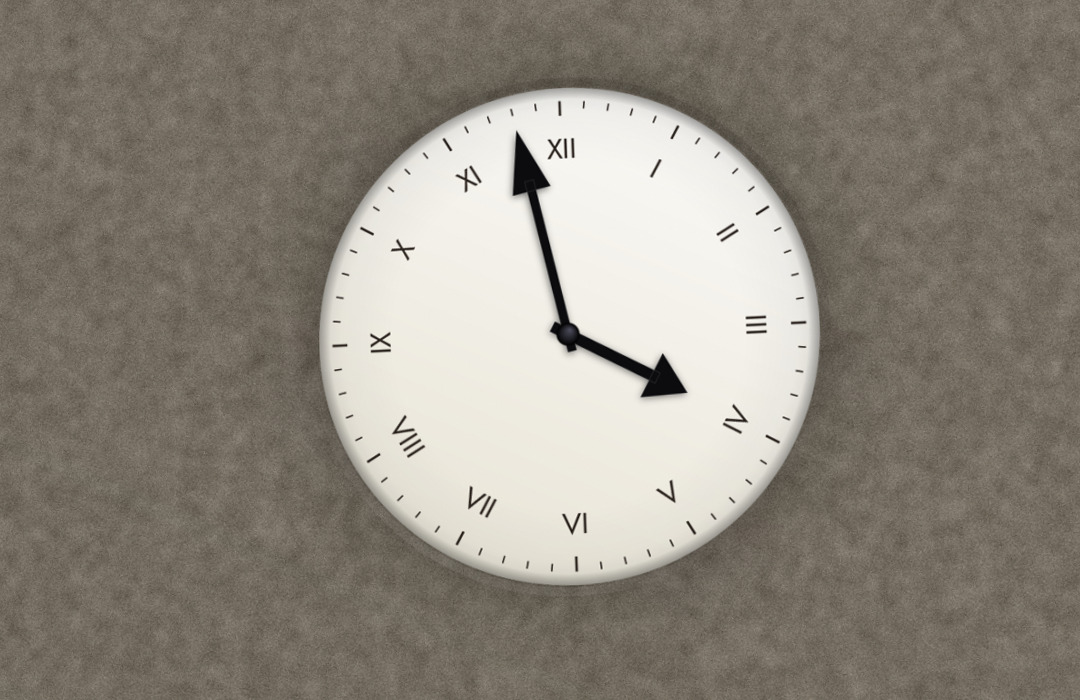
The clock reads 3 h 58 min
